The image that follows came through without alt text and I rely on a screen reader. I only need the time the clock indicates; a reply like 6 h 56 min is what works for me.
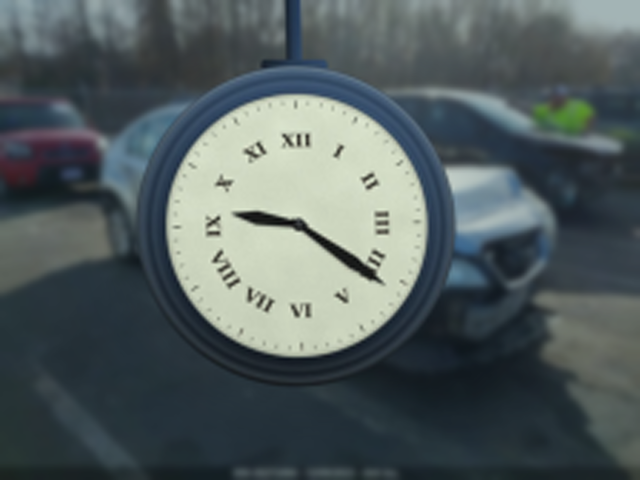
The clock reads 9 h 21 min
